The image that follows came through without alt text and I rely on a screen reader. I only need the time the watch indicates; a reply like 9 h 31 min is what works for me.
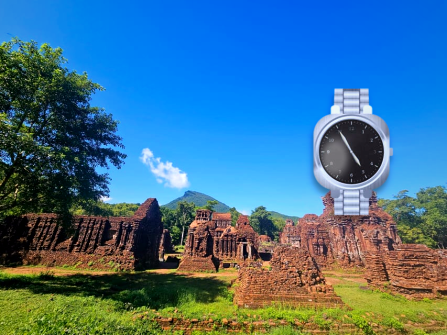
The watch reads 4 h 55 min
